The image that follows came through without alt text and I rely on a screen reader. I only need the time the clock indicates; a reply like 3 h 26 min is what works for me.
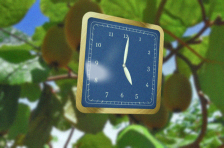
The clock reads 5 h 01 min
